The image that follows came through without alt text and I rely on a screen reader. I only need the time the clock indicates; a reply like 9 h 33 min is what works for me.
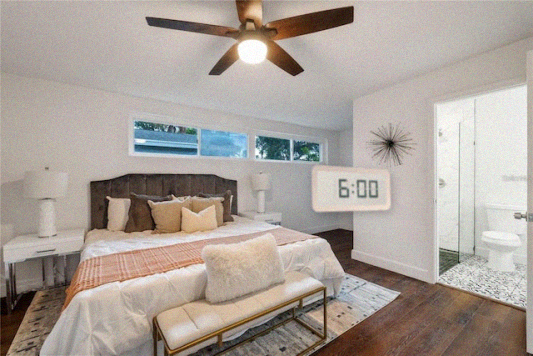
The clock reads 6 h 00 min
